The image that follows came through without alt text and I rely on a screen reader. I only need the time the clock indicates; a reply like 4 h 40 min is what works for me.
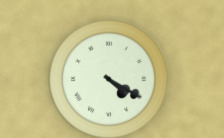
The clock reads 4 h 20 min
